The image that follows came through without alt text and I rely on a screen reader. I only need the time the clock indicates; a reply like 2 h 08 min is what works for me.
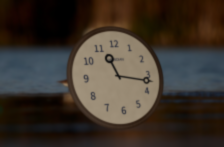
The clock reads 11 h 17 min
